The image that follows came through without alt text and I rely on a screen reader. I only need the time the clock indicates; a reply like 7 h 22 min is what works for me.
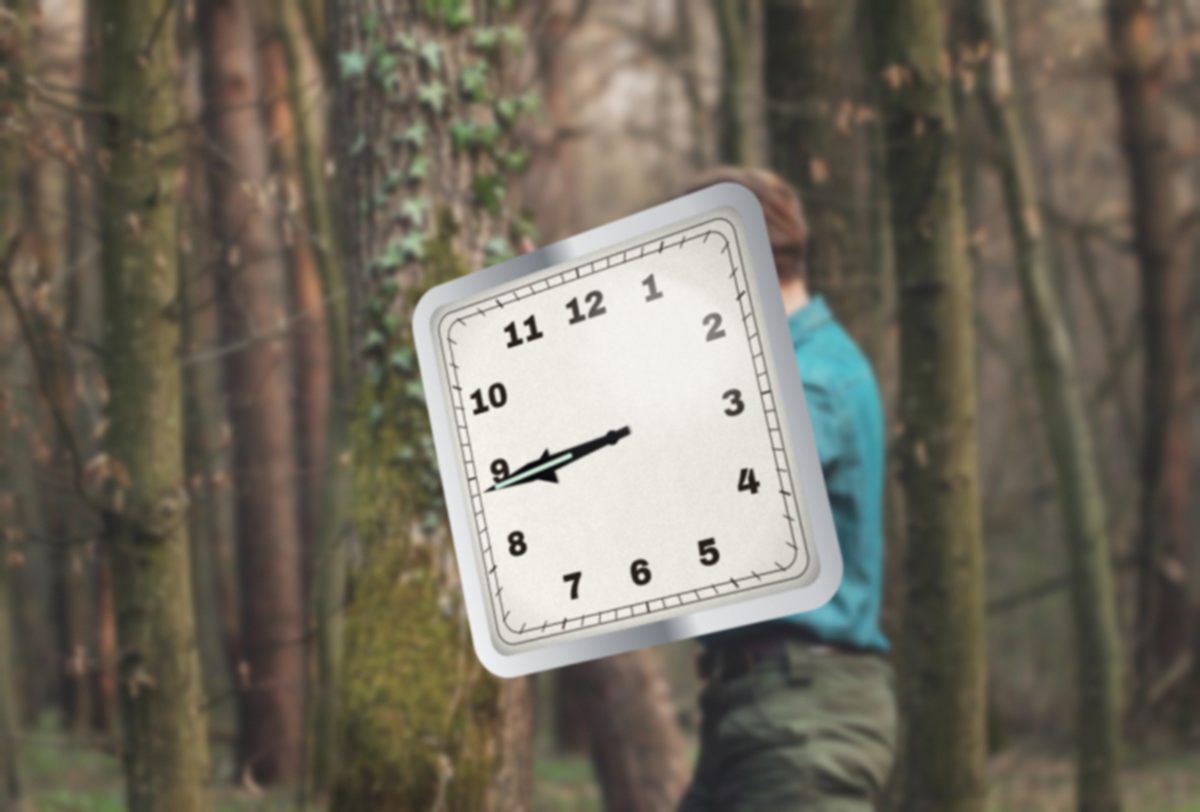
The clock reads 8 h 44 min
